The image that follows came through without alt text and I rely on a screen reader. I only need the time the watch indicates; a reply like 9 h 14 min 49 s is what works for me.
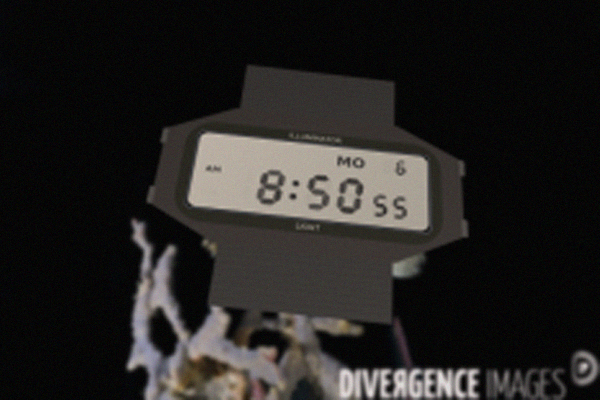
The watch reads 8 h 50 min 55 s
